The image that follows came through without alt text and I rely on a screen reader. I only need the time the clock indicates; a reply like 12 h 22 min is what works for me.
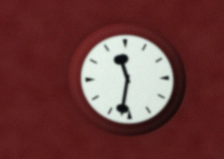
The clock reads 11 h 32 min
